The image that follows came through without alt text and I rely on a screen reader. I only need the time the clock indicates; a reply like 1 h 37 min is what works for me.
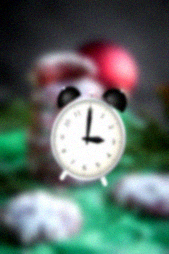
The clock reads 3 h 00 min
